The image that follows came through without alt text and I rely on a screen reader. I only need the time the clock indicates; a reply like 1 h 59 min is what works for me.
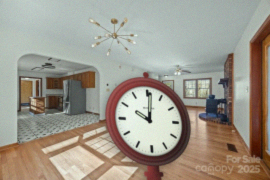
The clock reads 10 h 01 min
